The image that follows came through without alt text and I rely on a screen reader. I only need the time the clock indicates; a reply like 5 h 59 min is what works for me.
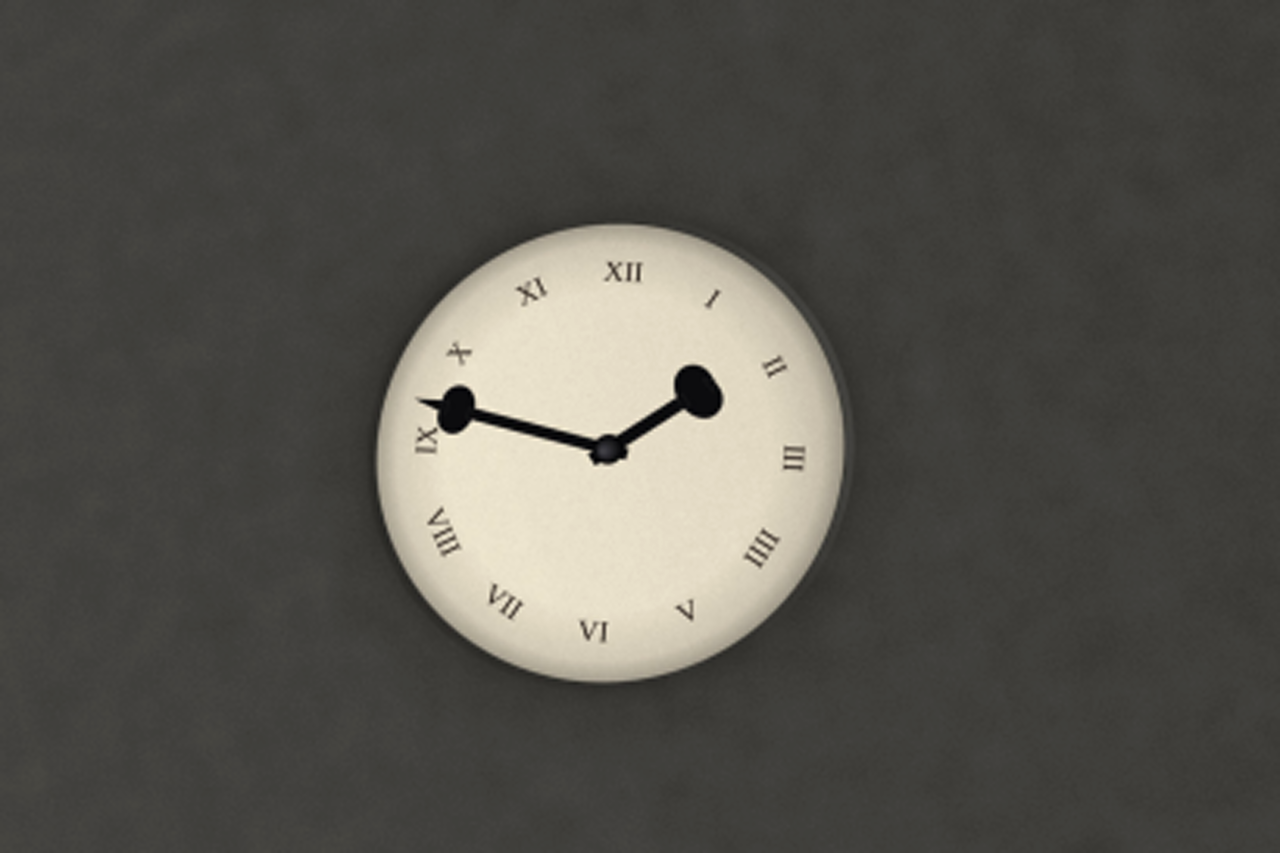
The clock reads 1 h 47 min
